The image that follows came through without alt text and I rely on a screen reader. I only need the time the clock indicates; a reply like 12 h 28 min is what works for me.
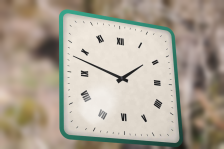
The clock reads 1 h 48 min
